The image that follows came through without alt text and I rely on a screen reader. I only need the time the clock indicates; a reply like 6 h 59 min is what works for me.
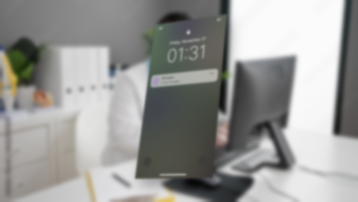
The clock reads 1 h 31 min
